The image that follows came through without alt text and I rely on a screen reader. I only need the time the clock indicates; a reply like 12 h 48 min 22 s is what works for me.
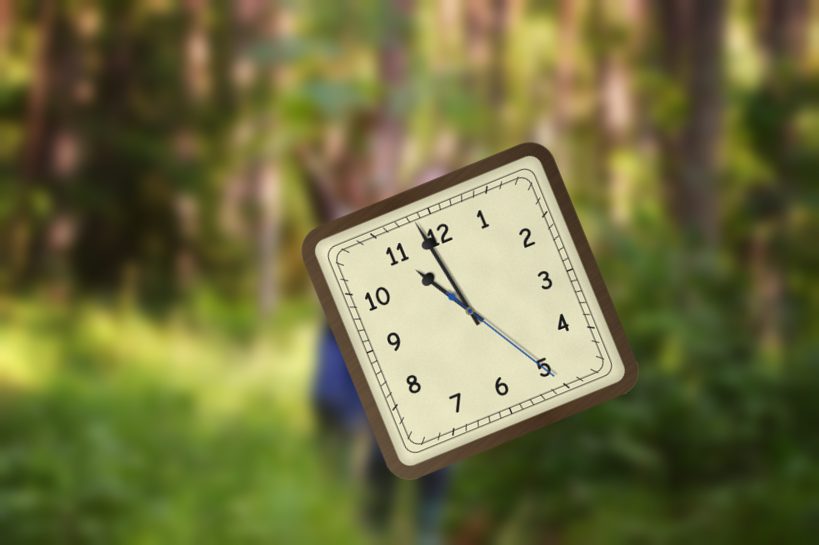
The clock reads 10 h 58 min 25 s
